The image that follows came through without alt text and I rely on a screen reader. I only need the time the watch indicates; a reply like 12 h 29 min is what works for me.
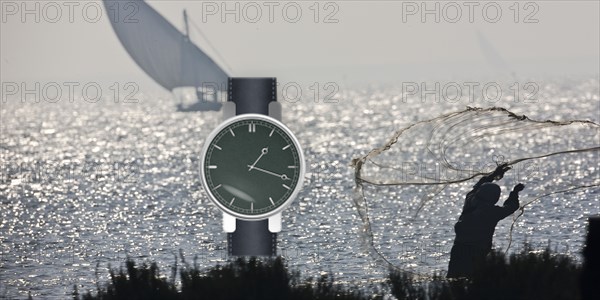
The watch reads 1 h 18 min
